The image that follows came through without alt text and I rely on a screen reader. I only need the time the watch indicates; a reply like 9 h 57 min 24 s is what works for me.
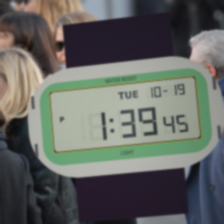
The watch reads 1 h 39 min 45 s
